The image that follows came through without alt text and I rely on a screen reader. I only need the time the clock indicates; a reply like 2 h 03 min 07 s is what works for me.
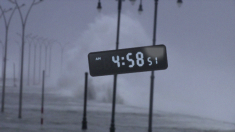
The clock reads 4 h 58 min 51 s
